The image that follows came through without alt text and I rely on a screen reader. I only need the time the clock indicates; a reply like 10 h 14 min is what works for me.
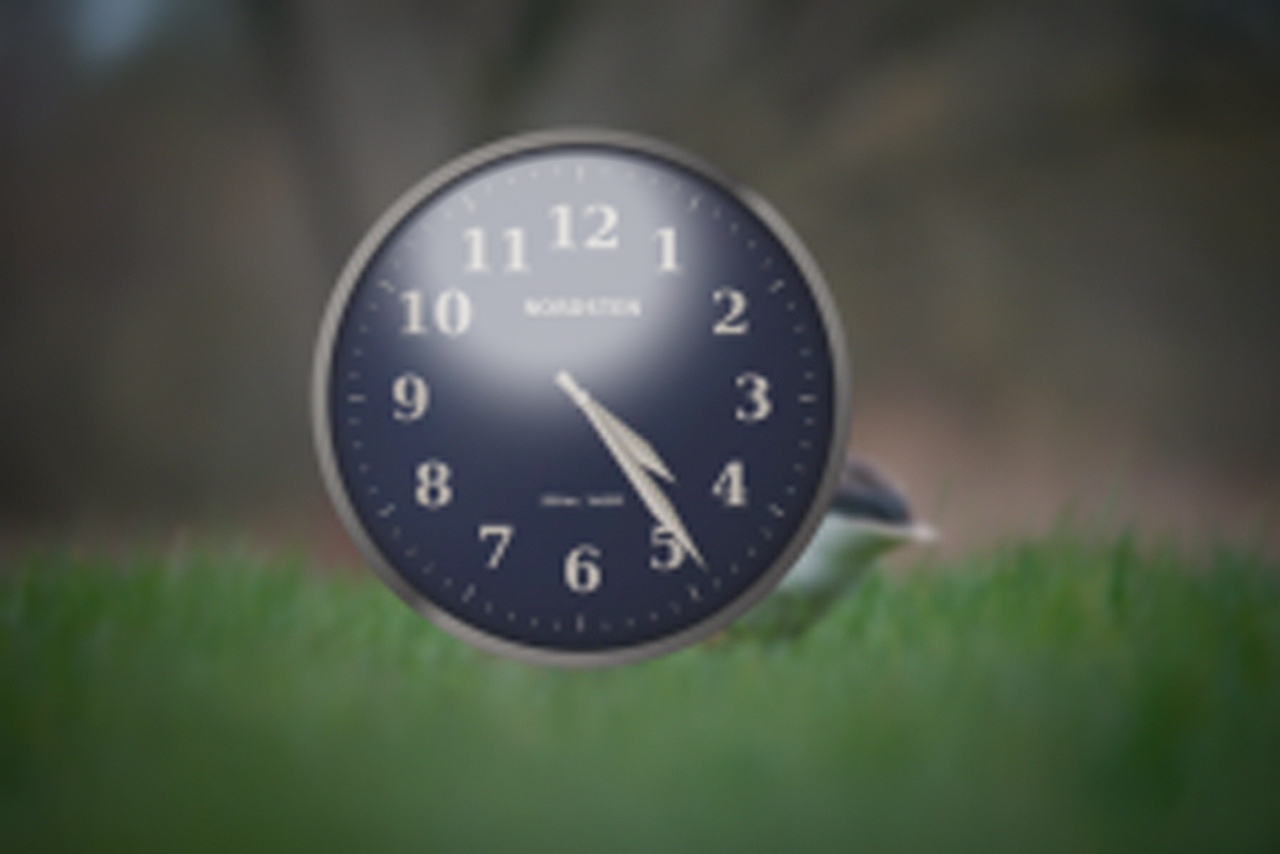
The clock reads 4 h 24 min
